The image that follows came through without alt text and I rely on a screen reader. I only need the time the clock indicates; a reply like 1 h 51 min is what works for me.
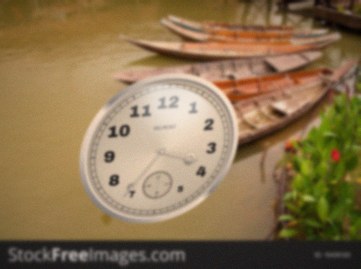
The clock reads 3 h 36 min
